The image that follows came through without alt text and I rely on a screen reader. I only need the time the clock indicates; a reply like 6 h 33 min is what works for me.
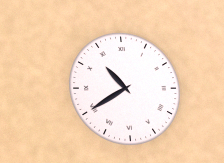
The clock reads 10 h 40 min
